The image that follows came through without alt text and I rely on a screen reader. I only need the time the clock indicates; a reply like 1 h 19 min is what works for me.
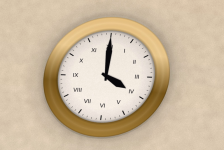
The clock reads 4 h 00 min
